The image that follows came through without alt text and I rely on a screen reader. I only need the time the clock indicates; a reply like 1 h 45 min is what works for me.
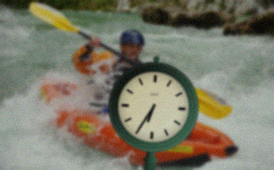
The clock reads 6 h 35 min
